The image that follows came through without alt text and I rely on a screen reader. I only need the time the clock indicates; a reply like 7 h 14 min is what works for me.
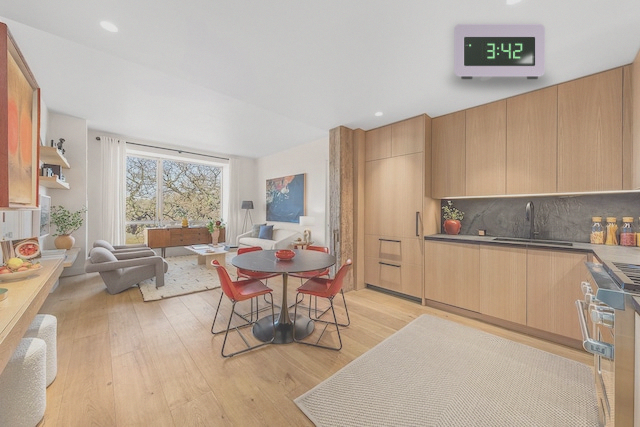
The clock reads 3 h 42 min
